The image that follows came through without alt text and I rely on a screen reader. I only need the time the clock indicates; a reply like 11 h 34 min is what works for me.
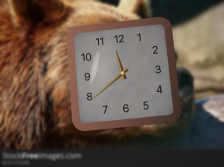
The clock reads 11 h 39 min
